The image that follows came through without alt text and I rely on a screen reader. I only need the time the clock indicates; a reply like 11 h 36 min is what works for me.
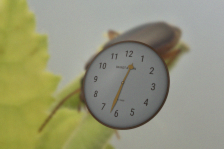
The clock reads 12 h 32 min
